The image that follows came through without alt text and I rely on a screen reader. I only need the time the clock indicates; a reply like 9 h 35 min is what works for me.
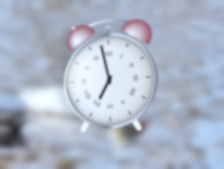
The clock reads 6 h 58 min
